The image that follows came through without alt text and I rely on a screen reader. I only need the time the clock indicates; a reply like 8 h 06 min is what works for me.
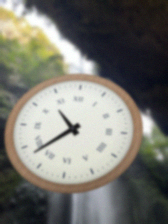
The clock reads 10 h 38 min
